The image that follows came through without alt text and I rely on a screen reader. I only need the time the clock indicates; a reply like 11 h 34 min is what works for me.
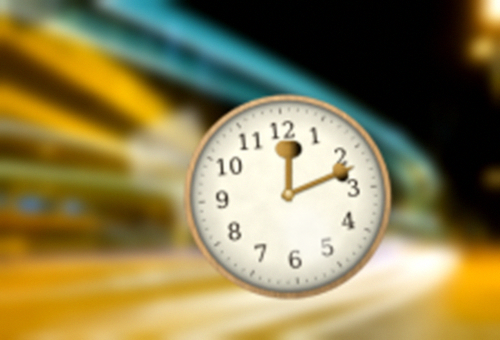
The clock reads 12 h 12 min
